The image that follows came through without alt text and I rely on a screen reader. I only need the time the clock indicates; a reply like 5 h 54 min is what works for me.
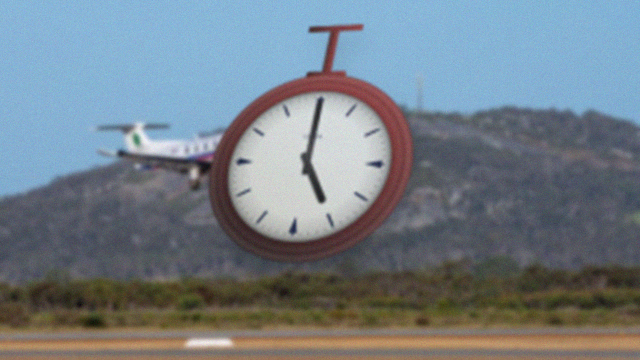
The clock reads 5 h 00 min
